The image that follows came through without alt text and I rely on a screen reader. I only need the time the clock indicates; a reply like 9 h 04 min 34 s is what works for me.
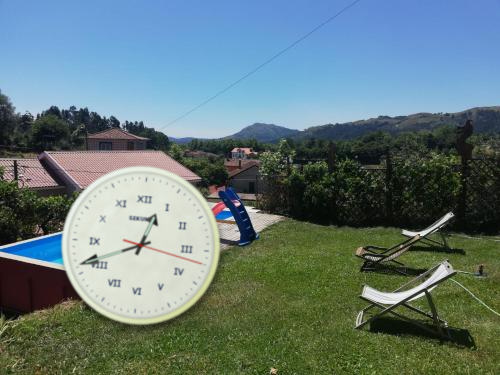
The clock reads 12 h 41 min 17 s
